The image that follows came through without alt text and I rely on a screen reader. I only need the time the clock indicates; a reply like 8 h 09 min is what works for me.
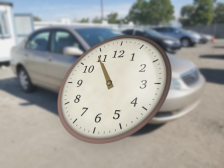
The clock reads 10 h 54 min
